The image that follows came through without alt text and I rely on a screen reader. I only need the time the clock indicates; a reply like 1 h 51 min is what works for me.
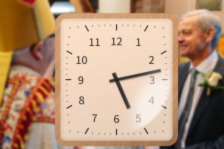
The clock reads 5 h 13 min
